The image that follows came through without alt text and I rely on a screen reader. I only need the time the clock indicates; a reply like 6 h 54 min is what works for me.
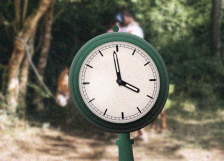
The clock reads 3 h 59 min
